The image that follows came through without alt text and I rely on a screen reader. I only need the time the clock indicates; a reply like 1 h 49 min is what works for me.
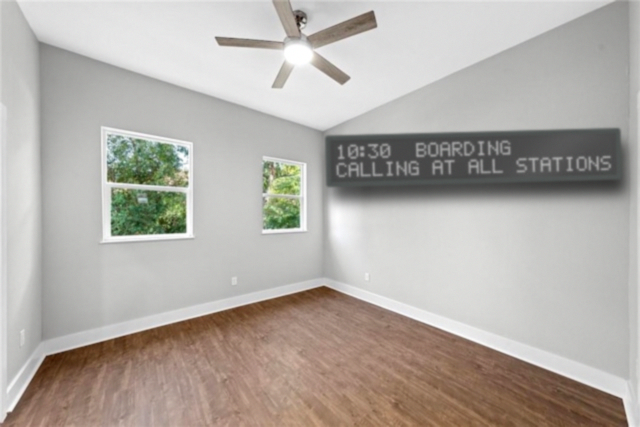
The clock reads 10 h 30 min
